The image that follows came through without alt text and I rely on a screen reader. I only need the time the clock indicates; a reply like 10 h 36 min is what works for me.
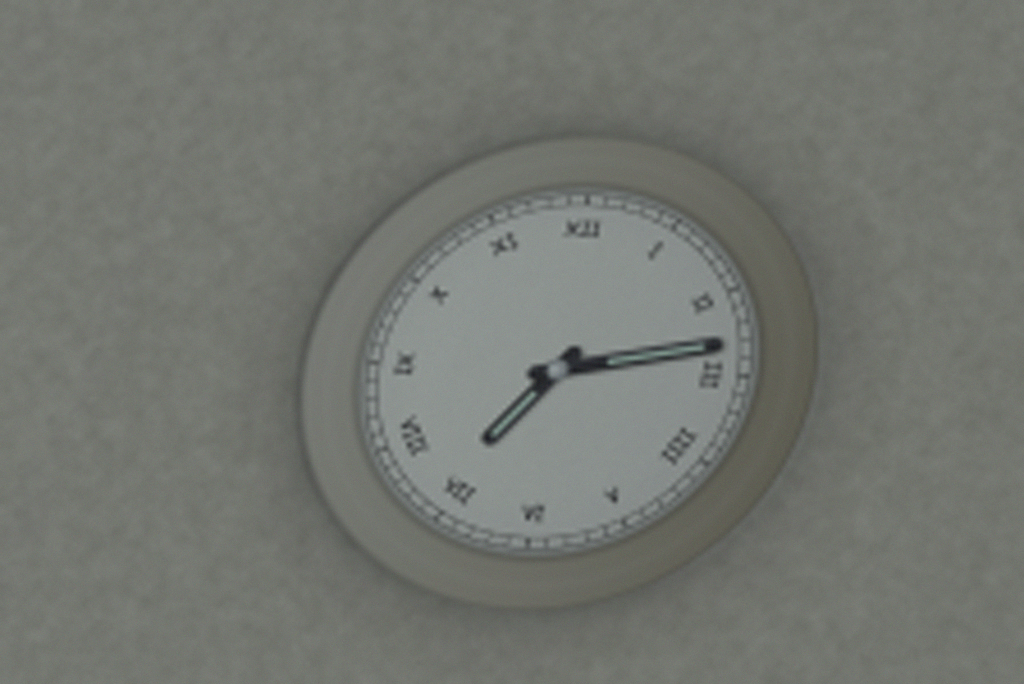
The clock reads 7 h 13 min
